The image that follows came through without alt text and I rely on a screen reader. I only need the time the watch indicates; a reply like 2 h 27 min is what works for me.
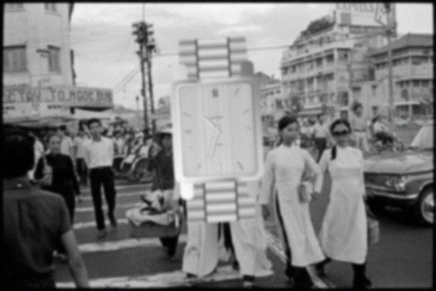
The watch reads 10 h 33 min
